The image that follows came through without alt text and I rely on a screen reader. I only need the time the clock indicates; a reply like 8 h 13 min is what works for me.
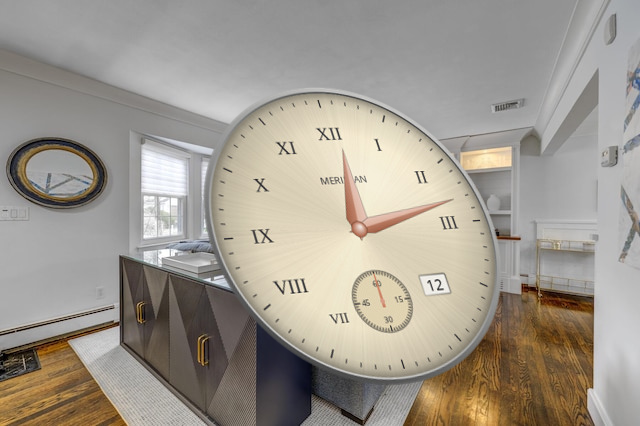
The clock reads 12 h 13 min
